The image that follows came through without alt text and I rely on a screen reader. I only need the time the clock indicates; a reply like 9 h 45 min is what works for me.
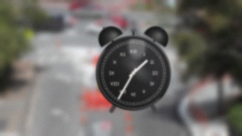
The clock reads 1 h 35 min
